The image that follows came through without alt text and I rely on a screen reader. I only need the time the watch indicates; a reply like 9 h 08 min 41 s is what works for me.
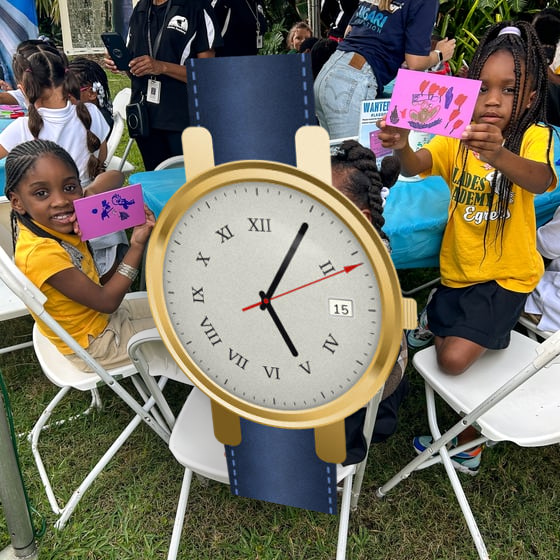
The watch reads 5 h 05 min 11 s
